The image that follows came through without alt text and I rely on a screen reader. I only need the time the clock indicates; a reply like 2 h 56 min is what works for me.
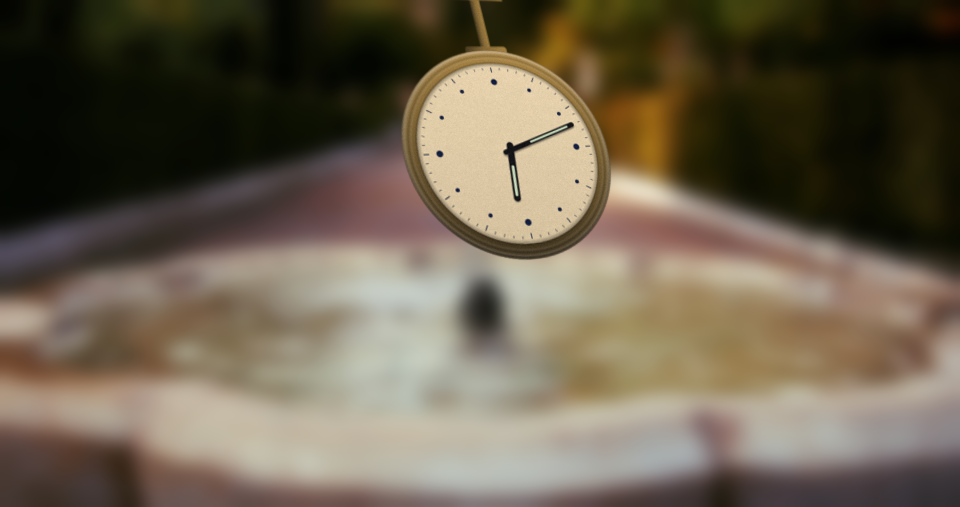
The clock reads 6 h 12 min
